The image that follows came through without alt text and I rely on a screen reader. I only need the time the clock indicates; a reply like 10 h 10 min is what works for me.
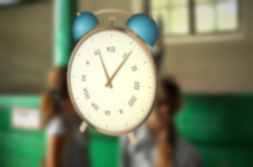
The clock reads 11 h 06 min
